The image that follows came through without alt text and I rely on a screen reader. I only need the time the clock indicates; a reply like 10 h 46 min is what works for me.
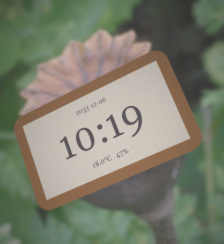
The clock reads 10 h 19 min
